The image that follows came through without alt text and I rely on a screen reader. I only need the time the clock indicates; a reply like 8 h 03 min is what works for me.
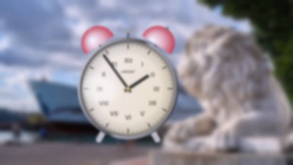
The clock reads 1 h 54 min
